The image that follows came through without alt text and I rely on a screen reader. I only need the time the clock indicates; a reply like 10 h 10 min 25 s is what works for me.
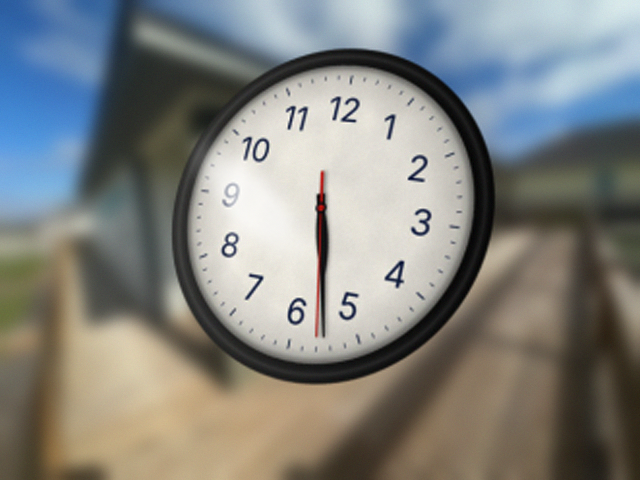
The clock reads 5 h 27 min 28 s
